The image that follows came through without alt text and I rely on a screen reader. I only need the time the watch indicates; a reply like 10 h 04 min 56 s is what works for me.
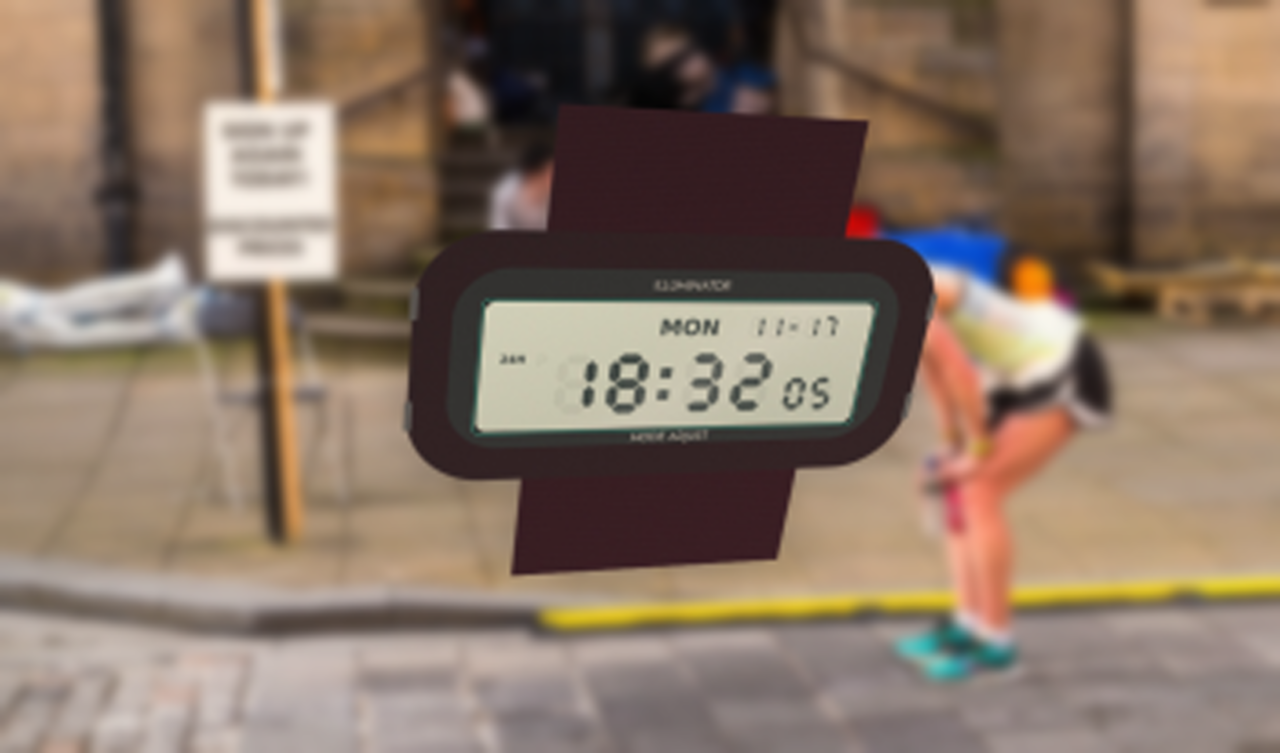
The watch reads 18 h 32 min 05 s
